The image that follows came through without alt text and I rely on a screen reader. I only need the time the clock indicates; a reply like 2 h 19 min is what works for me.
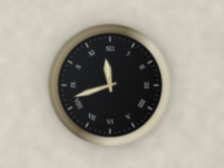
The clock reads 11 h 42 min
